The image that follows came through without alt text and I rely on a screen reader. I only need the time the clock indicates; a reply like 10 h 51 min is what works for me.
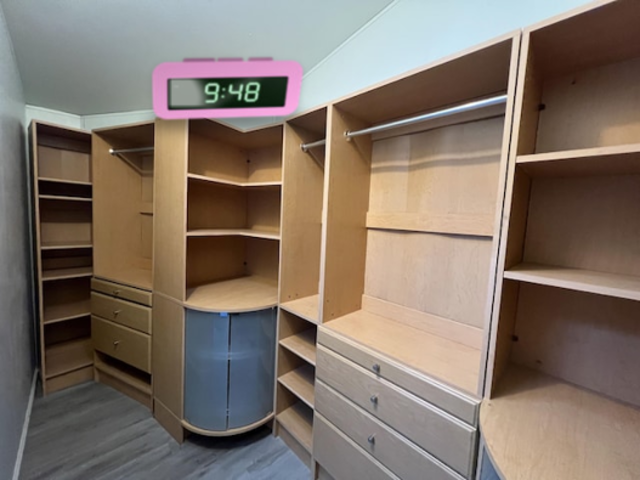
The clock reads 9 h 48 min
